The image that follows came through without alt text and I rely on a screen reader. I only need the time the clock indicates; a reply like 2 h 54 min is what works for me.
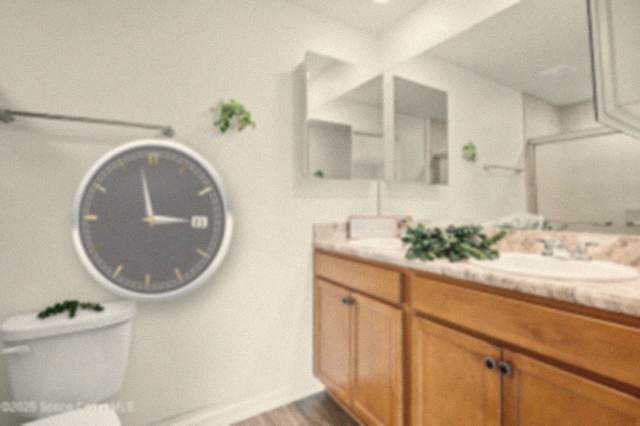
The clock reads 2 h 58 min
